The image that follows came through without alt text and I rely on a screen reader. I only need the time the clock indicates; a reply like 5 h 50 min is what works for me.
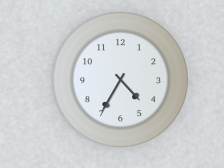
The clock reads 4 h 35 min
